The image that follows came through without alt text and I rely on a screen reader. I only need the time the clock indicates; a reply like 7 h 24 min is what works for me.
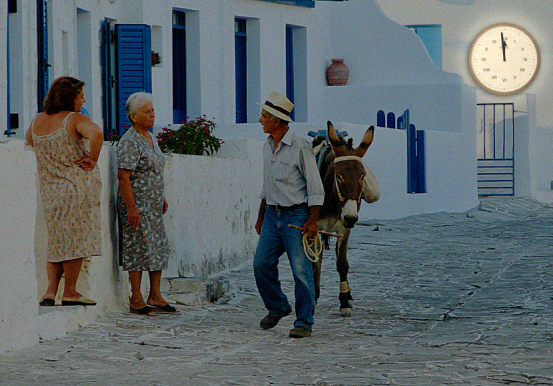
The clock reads 11 h 59 min
